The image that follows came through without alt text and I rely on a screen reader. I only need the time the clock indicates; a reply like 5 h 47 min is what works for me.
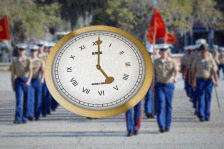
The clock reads 5 h 01 min
